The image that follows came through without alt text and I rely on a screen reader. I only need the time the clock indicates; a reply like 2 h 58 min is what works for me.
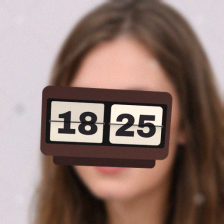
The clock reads 18 h 25 min
